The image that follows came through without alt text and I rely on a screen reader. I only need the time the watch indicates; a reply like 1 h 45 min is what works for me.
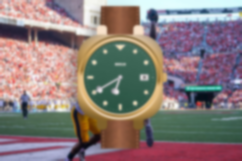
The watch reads 6 h 40 min
